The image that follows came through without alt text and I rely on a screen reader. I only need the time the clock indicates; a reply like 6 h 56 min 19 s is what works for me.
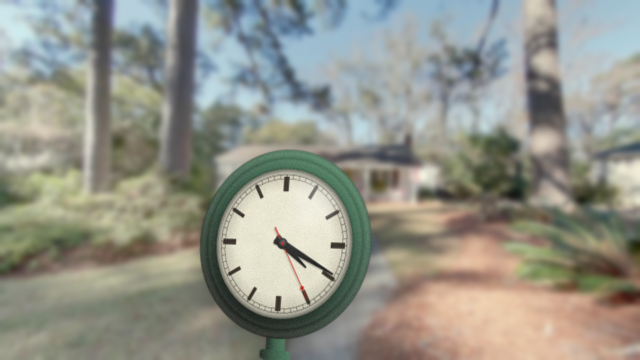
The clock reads 4 h 19 min 25 s
